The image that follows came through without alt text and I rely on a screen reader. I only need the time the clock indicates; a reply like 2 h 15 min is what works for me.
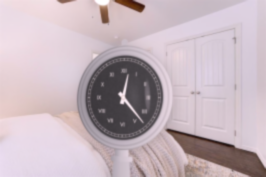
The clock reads 12 h 23 min
